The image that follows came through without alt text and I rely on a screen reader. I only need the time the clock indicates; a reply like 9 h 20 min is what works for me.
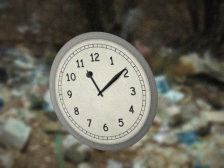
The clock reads 11 h 09 min
